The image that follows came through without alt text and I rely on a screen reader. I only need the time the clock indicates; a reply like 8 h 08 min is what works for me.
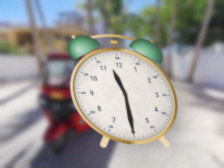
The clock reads 11 h 30 min
